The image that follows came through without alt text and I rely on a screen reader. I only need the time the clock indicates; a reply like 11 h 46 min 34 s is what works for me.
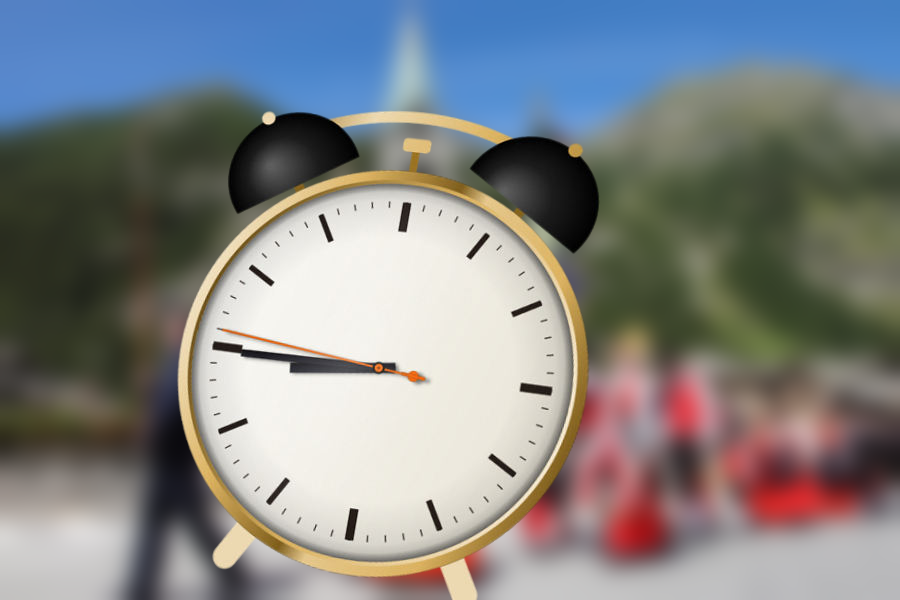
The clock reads 8 h 44 min 46 s
